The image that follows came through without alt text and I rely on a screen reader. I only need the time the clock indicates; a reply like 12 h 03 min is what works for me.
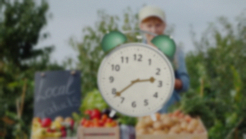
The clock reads 2 h 38 min
